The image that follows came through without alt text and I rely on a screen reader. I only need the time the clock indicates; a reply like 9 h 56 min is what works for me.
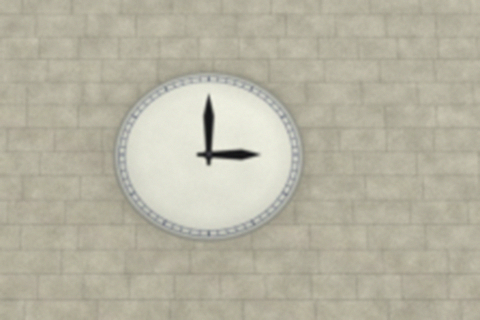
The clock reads 3 h 00 min
